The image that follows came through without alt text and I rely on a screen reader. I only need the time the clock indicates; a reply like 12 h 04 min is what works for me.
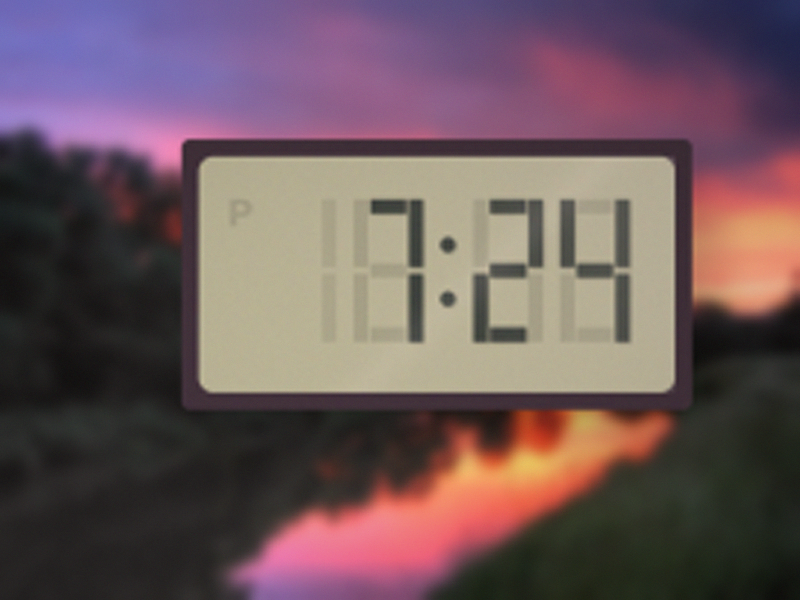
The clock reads 7 h 24 min
